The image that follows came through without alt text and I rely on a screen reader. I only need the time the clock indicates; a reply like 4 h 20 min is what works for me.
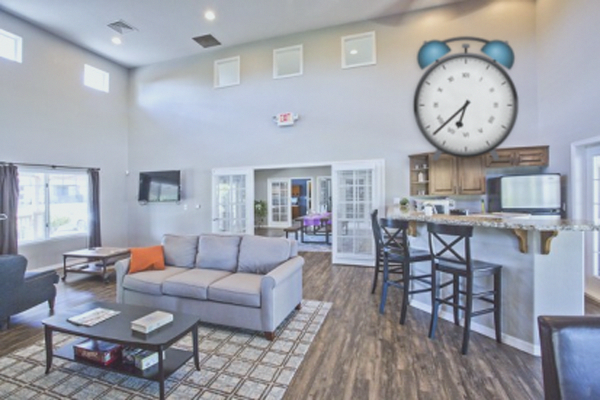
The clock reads 6 h 38 min
